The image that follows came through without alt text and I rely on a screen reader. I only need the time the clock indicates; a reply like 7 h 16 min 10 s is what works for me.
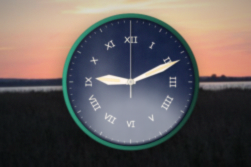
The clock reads 9 h 11 min 00 s
